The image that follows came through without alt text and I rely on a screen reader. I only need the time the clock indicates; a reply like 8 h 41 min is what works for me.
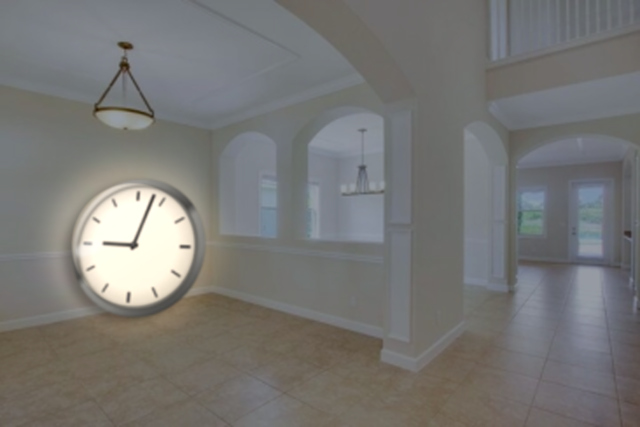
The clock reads 9 h 03 min
